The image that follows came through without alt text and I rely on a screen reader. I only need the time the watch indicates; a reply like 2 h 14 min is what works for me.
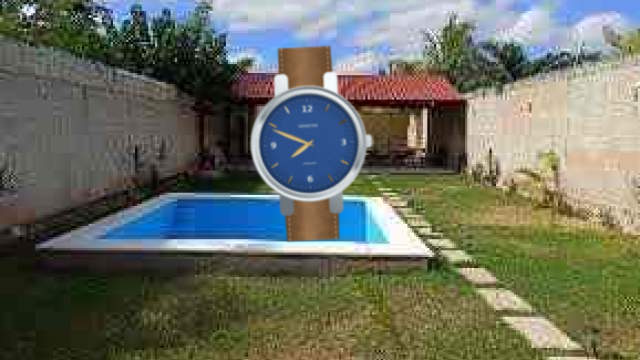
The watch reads 7 h 49 min
